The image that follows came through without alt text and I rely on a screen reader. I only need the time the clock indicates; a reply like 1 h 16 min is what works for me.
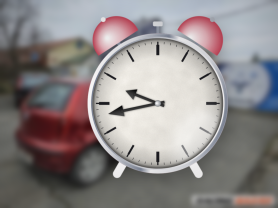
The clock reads 9 h 43 min
